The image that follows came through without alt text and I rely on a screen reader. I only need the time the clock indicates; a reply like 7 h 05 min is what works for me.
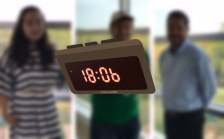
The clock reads 18 h 06 min
